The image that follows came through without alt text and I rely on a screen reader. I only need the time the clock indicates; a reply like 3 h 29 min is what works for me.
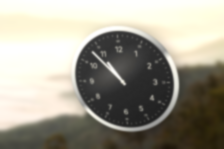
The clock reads 10 h 53 min
